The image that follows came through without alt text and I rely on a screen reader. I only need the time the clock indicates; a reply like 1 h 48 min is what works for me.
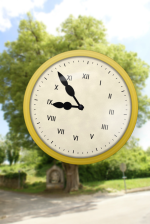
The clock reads 8 h 53 min
